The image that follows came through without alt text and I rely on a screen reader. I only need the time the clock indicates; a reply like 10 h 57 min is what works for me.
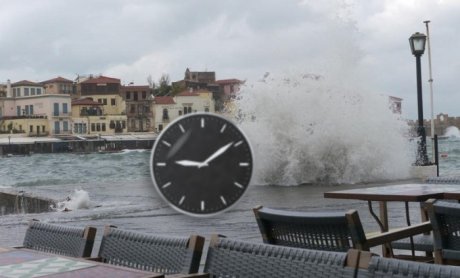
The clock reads 9 h 09 min
